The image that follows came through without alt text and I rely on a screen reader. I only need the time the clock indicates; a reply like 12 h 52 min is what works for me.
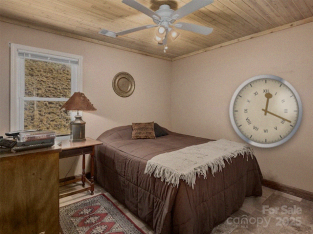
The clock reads 12 h 19 min
